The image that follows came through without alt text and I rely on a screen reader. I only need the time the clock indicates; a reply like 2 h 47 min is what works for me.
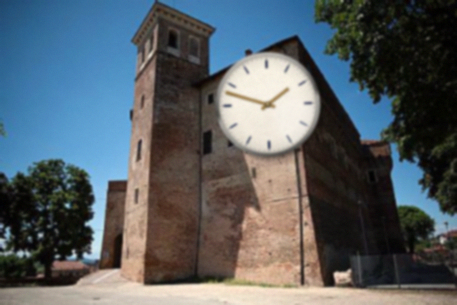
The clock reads 1 h 48 min
